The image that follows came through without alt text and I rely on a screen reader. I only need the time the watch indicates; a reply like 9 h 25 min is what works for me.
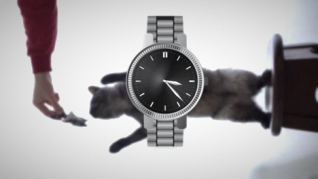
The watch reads 3 h 23 min
